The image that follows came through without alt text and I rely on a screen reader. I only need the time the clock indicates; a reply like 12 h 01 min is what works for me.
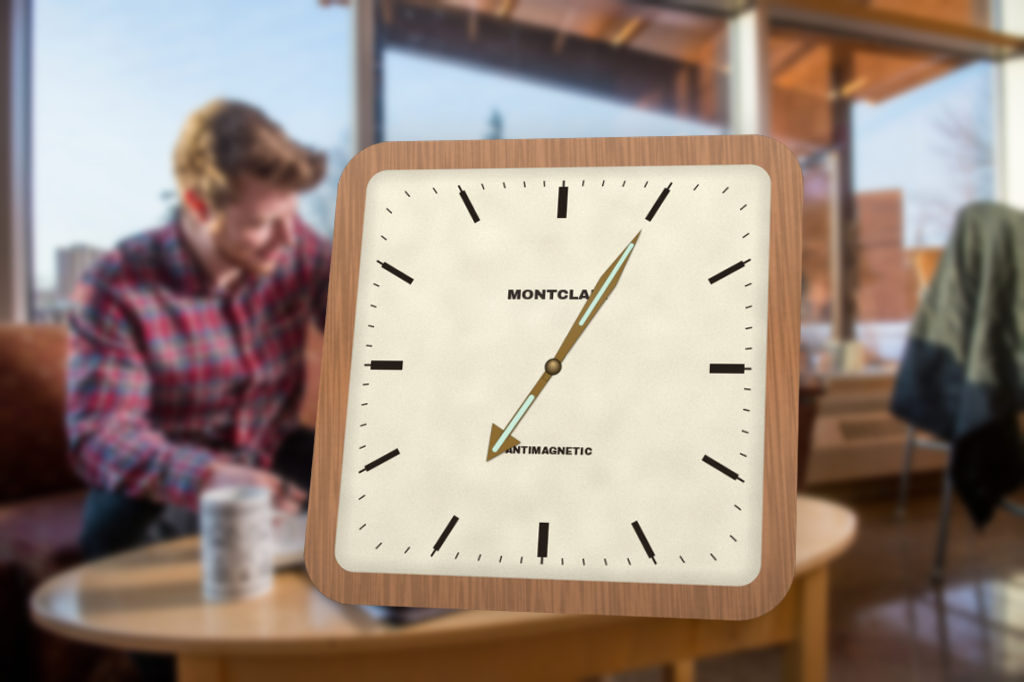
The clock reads 7 h 05 min
